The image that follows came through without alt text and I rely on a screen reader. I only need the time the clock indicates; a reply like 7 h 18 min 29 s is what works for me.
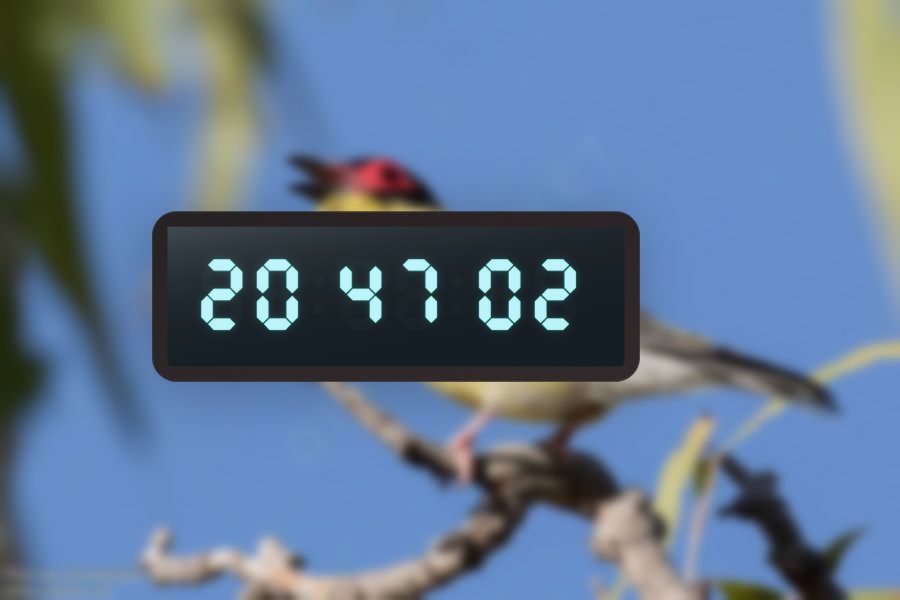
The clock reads 20 h 47 min 02 s
